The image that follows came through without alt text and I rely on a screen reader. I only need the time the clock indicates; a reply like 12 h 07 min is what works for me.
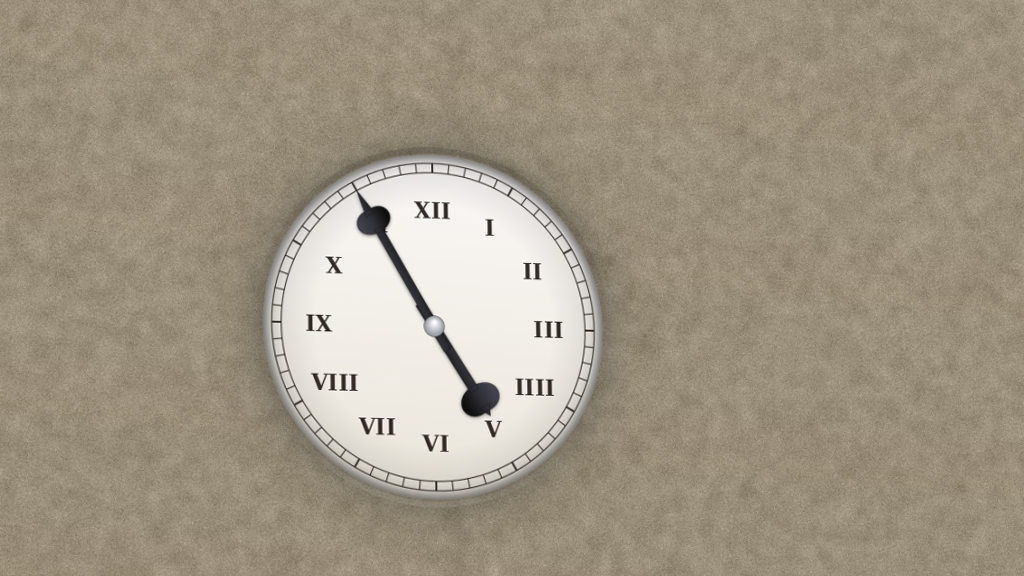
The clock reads 4 h 55 min
